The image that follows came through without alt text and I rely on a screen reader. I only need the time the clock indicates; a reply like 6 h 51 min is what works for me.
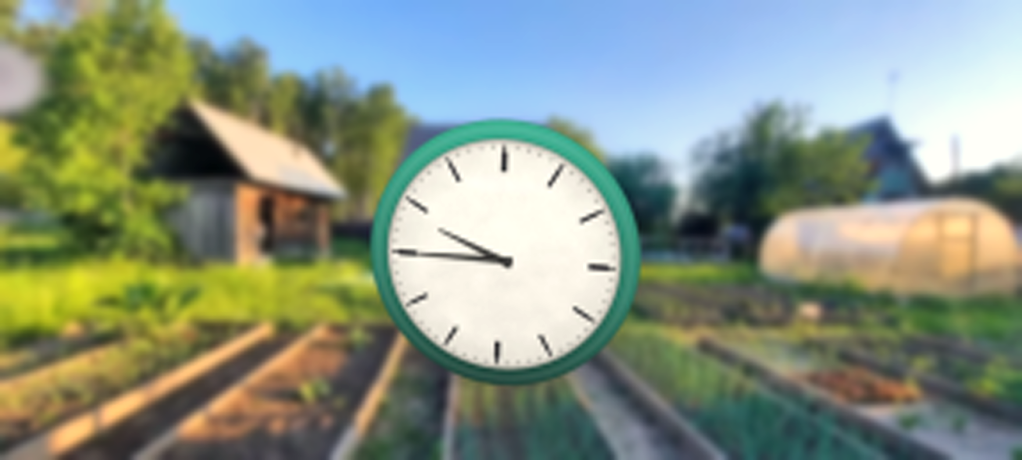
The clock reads 9 h 45 min
